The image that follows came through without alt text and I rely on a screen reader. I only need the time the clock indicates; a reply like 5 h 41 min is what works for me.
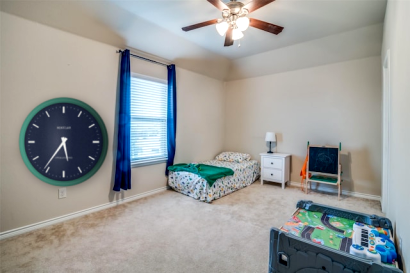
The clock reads 5 h 36 min
